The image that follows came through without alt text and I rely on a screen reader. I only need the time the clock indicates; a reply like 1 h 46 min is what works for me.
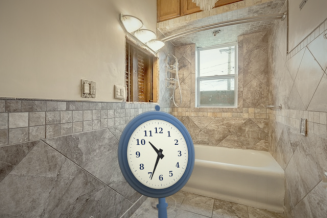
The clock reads 10 h 34 min
